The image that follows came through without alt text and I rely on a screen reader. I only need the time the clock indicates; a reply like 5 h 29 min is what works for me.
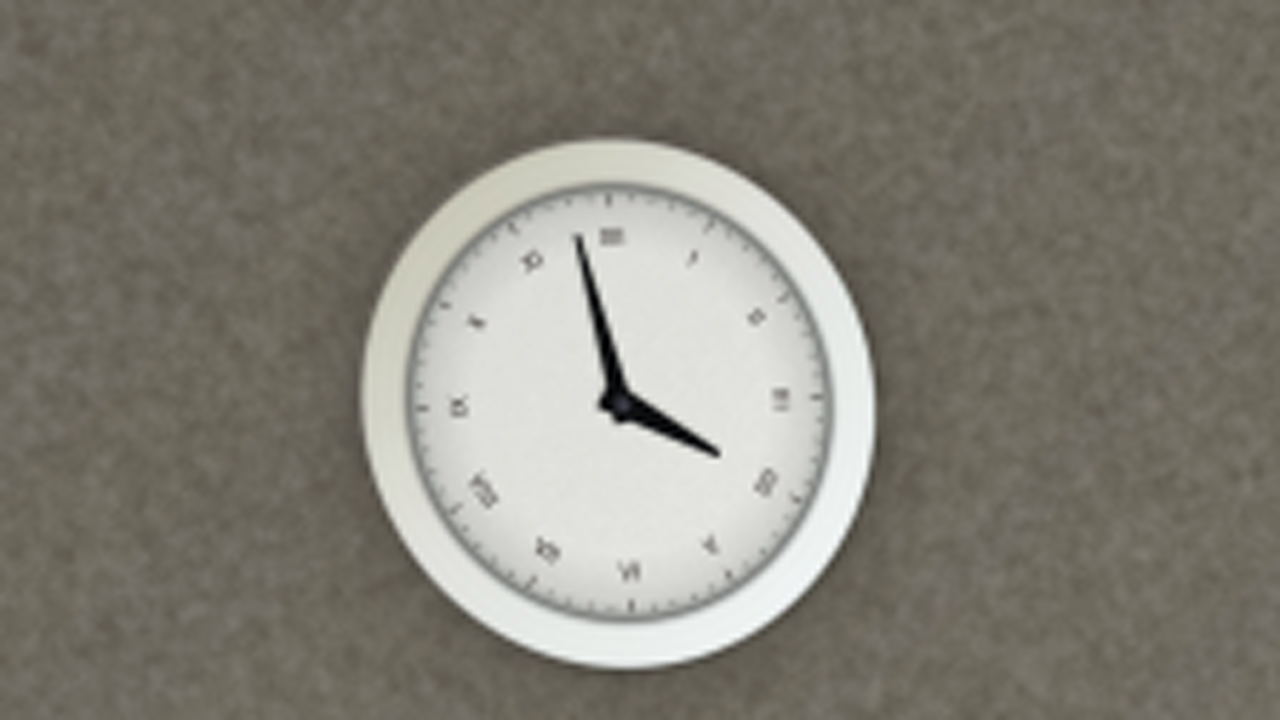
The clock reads 3 h 58 min
